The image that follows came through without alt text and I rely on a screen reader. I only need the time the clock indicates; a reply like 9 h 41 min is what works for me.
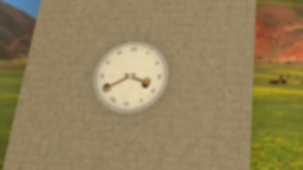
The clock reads 3 h 40 min
